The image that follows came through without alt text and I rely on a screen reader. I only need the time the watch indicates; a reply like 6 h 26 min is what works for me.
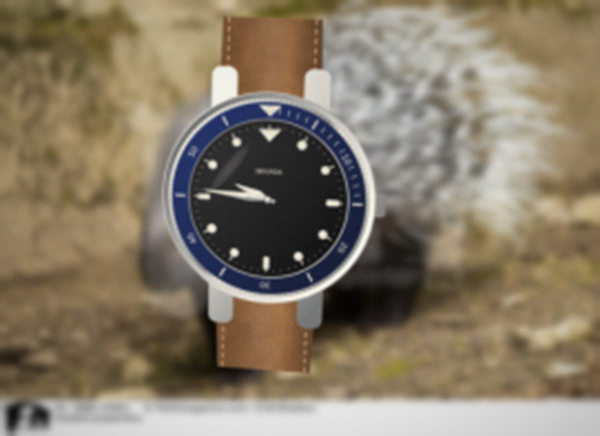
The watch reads 9 h 46 min
